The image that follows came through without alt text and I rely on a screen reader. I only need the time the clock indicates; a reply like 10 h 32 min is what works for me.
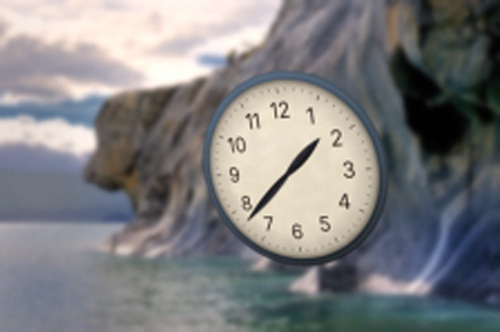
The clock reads 1 h 38 min
